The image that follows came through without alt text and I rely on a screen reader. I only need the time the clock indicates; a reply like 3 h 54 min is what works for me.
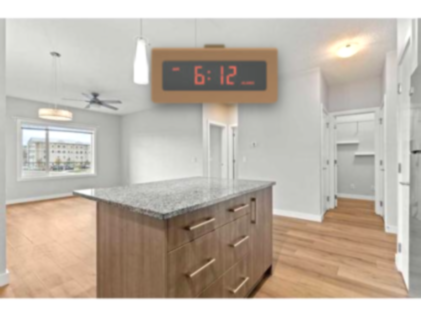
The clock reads 6 h 12 min
